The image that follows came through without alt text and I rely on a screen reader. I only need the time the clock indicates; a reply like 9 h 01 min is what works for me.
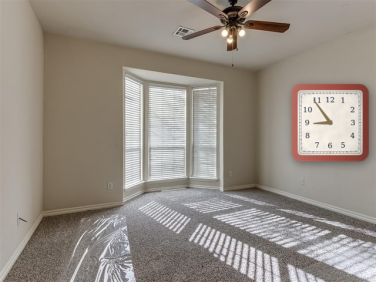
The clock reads 8 h 54 min
